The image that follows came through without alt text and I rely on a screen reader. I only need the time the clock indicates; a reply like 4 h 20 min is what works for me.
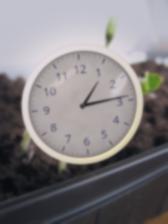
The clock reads 1 h 14 min
